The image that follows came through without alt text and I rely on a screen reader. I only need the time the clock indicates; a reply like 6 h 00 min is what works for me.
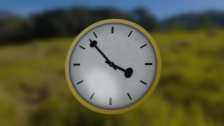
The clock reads 3 h 53 min
